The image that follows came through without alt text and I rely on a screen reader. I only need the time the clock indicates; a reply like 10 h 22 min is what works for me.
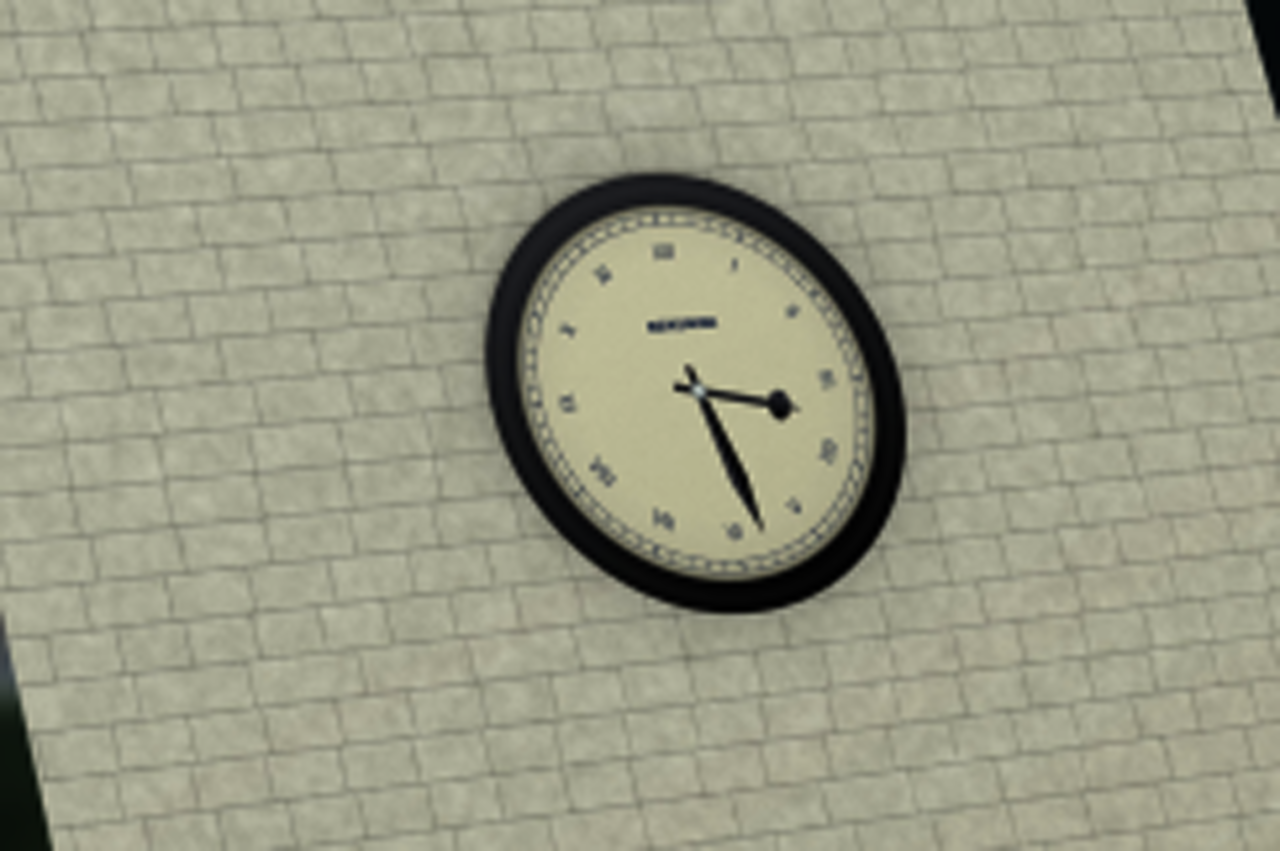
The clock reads 3 h 28 min
